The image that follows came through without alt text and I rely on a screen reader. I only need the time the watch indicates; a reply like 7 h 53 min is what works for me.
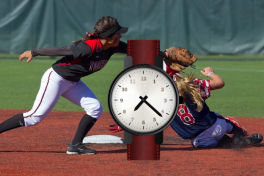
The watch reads 7 h 22 min
